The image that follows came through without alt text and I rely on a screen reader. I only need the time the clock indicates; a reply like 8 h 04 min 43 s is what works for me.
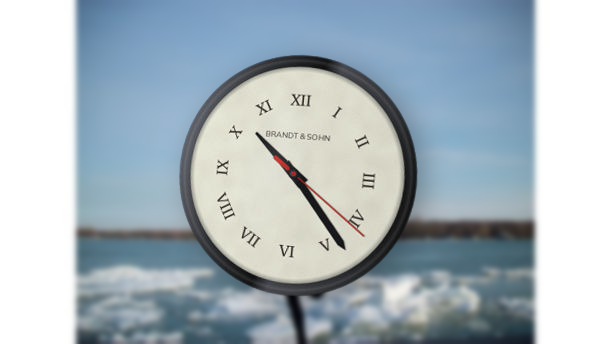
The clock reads 10 h 23 min 21 s
